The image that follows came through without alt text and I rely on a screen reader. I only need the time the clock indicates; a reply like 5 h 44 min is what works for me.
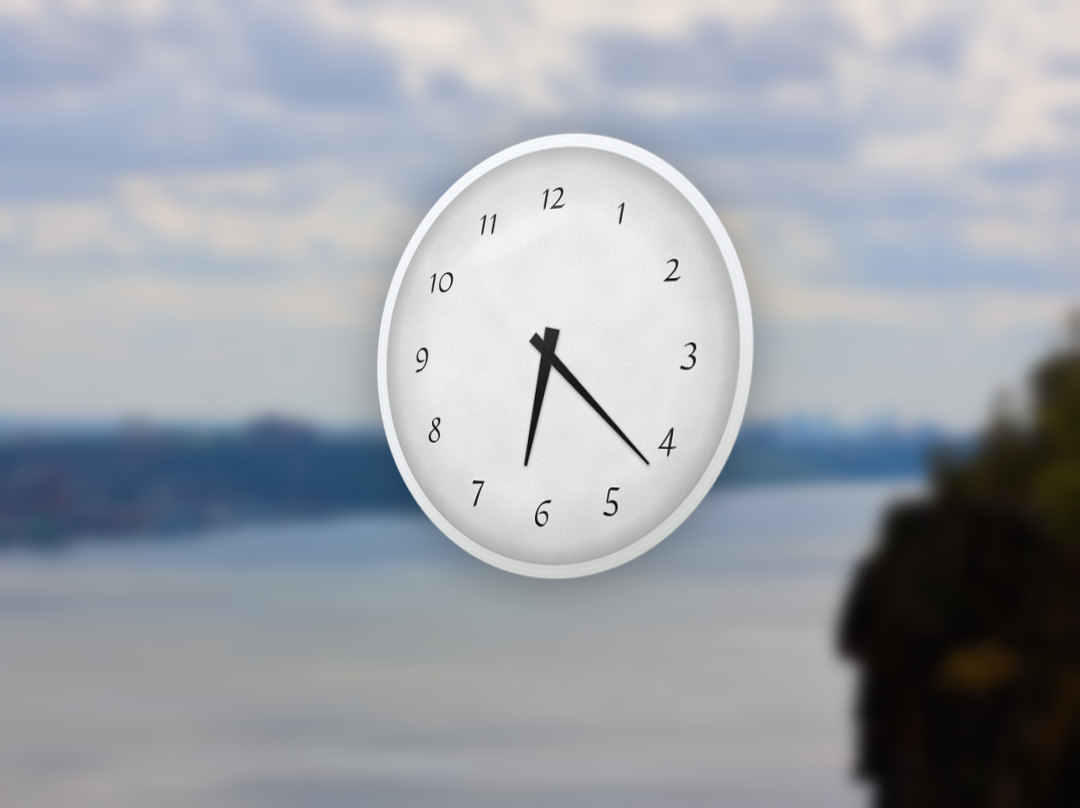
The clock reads 6 h 22 min
